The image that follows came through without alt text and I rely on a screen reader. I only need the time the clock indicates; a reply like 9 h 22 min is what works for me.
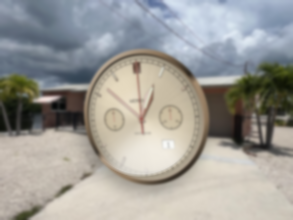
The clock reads 12 h 52 min
